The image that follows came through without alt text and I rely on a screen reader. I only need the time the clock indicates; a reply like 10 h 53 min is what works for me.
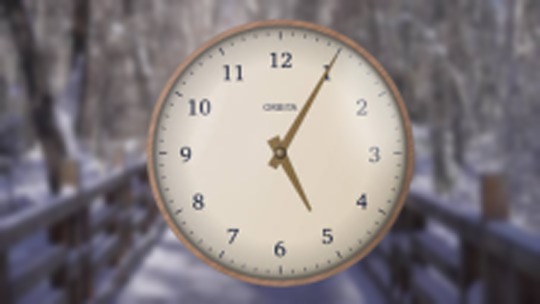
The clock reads 5 h 05 min
